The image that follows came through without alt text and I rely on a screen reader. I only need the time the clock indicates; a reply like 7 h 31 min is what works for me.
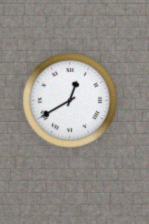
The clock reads 12 h 40 min
